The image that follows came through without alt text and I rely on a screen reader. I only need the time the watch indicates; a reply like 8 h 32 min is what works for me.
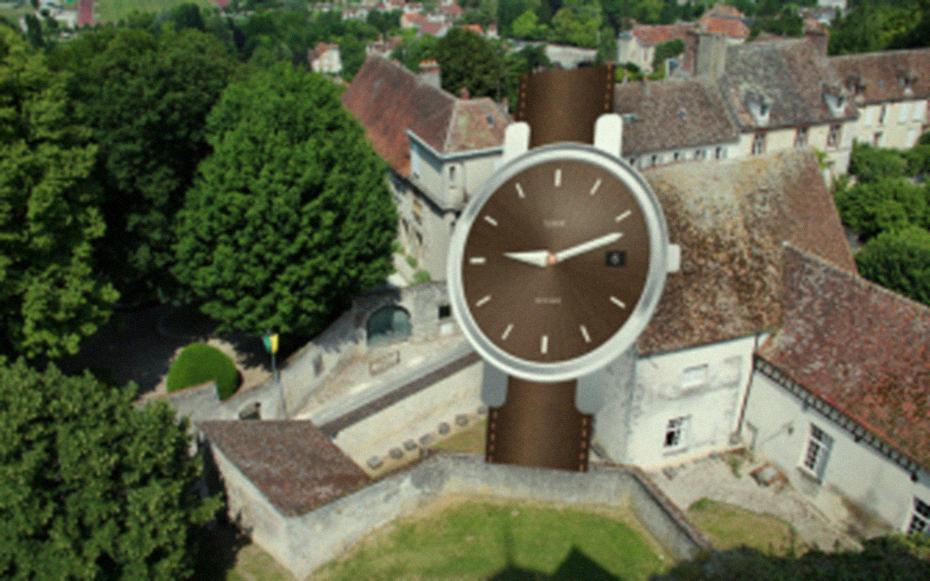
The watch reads 9 h 12 min
